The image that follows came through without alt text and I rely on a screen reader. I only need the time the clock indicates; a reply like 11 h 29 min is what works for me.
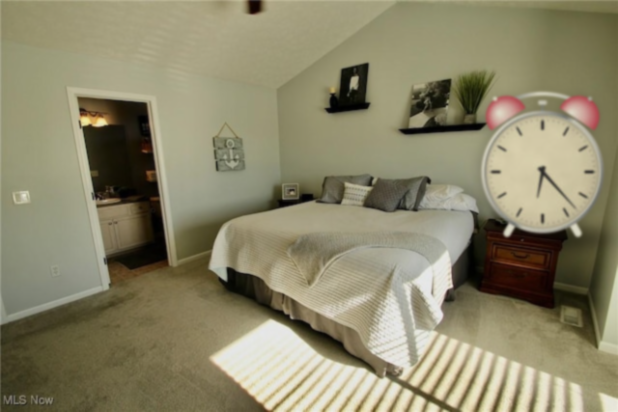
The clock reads 6 h 23 min
